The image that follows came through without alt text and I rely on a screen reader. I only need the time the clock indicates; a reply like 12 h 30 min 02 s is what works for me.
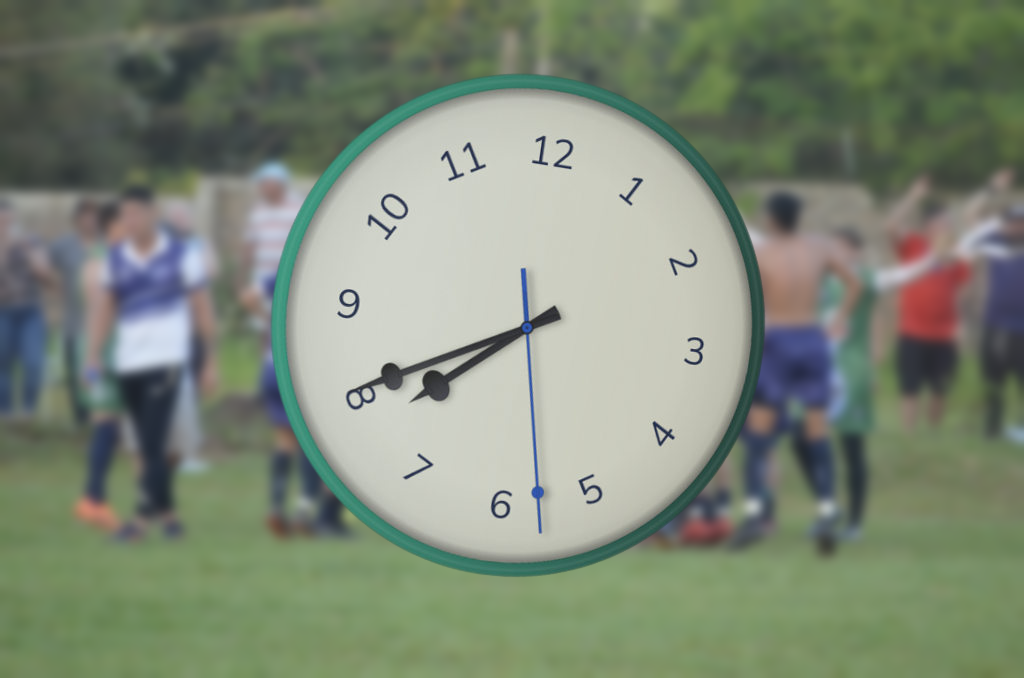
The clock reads 7 h 40 min 28 s
